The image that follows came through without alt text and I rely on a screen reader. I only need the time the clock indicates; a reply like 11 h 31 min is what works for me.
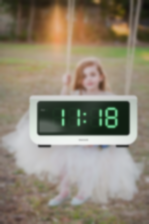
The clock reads 11 h 18 min
